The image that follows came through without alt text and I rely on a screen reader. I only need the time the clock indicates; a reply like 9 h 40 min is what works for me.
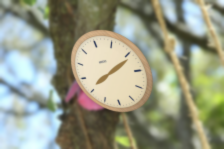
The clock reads 8 h 11 min
